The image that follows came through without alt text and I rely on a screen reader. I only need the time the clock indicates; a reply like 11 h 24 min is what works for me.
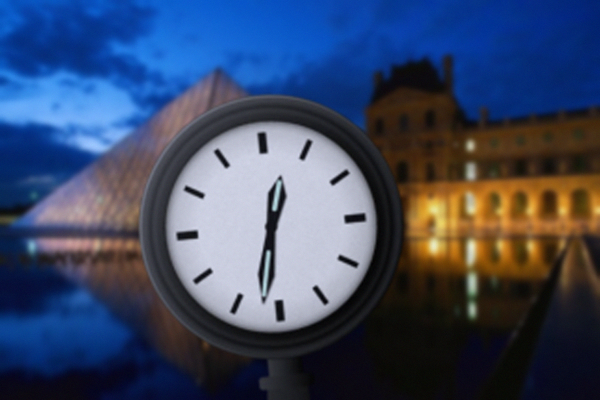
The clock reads 12 h 32 min
